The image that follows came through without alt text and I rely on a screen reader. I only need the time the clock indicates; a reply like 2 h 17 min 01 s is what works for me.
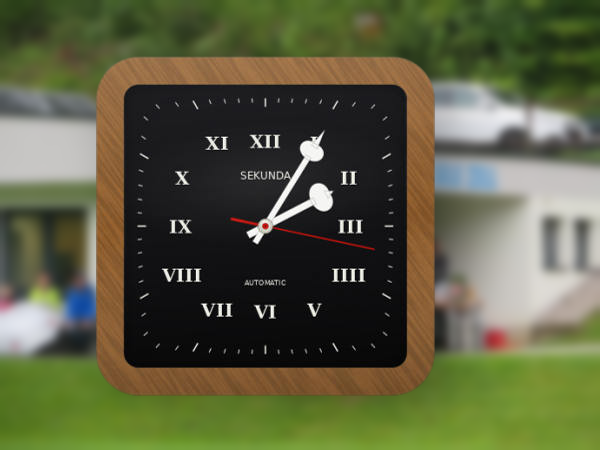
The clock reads 2 h 05 min 17 s
